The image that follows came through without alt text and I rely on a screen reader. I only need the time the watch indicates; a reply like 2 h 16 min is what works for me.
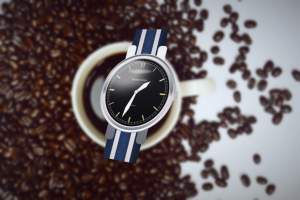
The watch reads 1 h 33 min
